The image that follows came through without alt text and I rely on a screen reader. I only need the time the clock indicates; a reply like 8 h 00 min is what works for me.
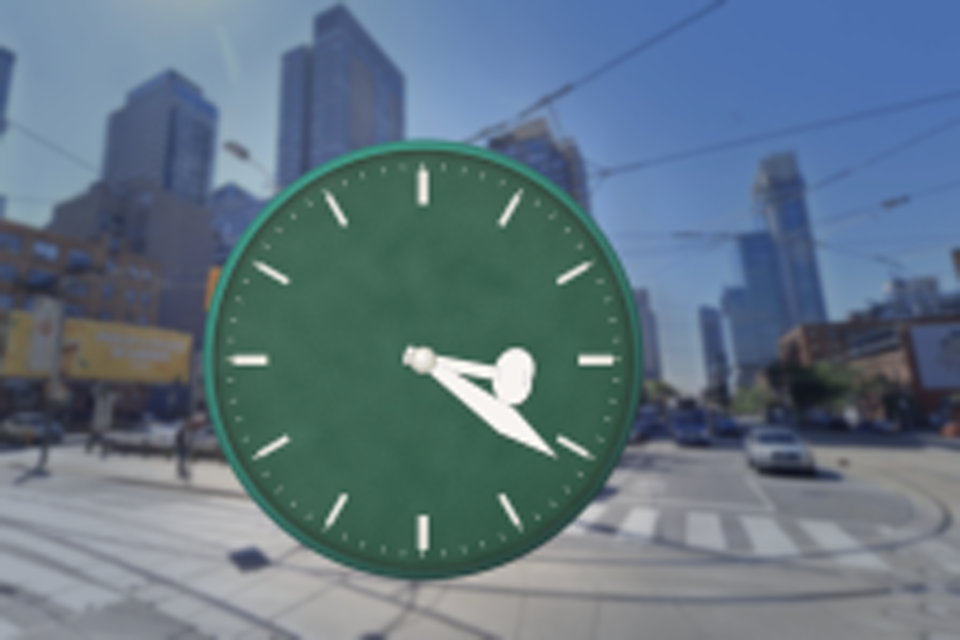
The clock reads 3 h 21 min
